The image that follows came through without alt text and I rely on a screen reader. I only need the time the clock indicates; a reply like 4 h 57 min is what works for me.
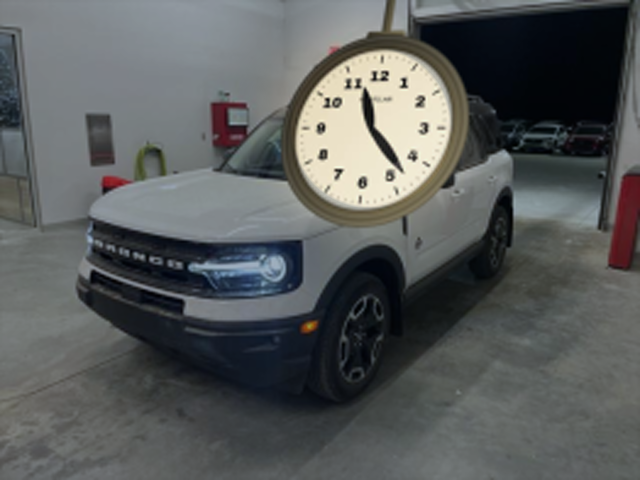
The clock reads 11 h 23 min
